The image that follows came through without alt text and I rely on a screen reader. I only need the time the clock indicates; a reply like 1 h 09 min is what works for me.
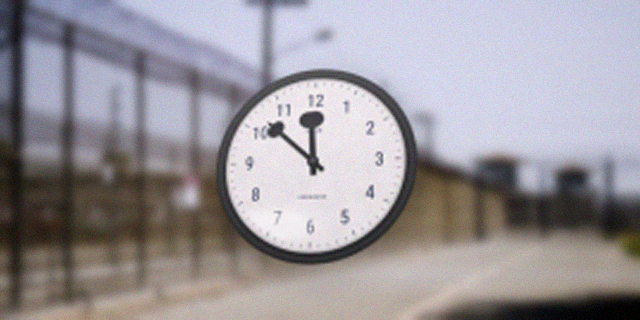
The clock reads 11 h 52 min
